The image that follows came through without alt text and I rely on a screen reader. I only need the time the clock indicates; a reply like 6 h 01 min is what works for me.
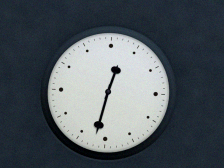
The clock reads 12 h 32 min
